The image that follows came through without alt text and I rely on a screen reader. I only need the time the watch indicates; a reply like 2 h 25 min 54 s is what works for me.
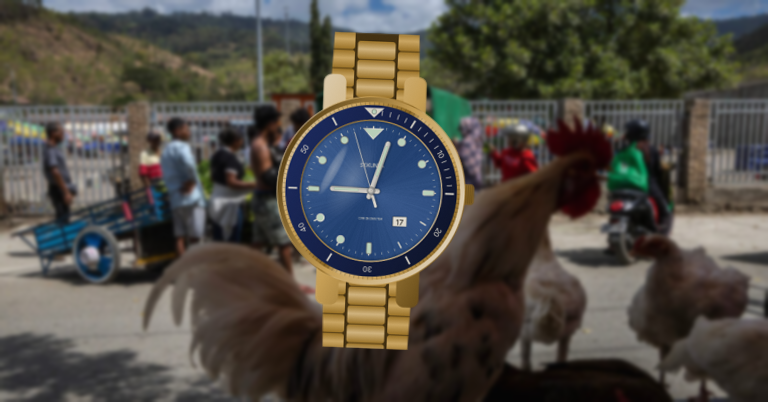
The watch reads 9 h 02 min 57 s
